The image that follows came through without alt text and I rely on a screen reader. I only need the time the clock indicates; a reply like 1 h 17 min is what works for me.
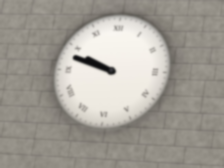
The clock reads 9 h 48 min
